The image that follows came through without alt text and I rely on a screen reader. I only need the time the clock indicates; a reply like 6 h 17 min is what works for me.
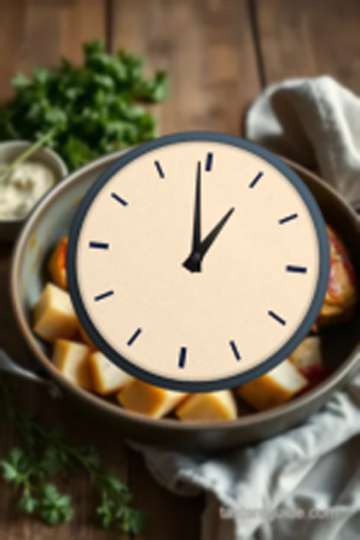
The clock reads 12 h 59 min
